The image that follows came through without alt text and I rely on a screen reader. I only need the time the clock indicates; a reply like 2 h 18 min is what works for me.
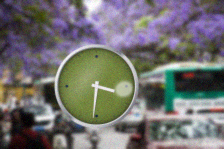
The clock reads 3 h 31 min
